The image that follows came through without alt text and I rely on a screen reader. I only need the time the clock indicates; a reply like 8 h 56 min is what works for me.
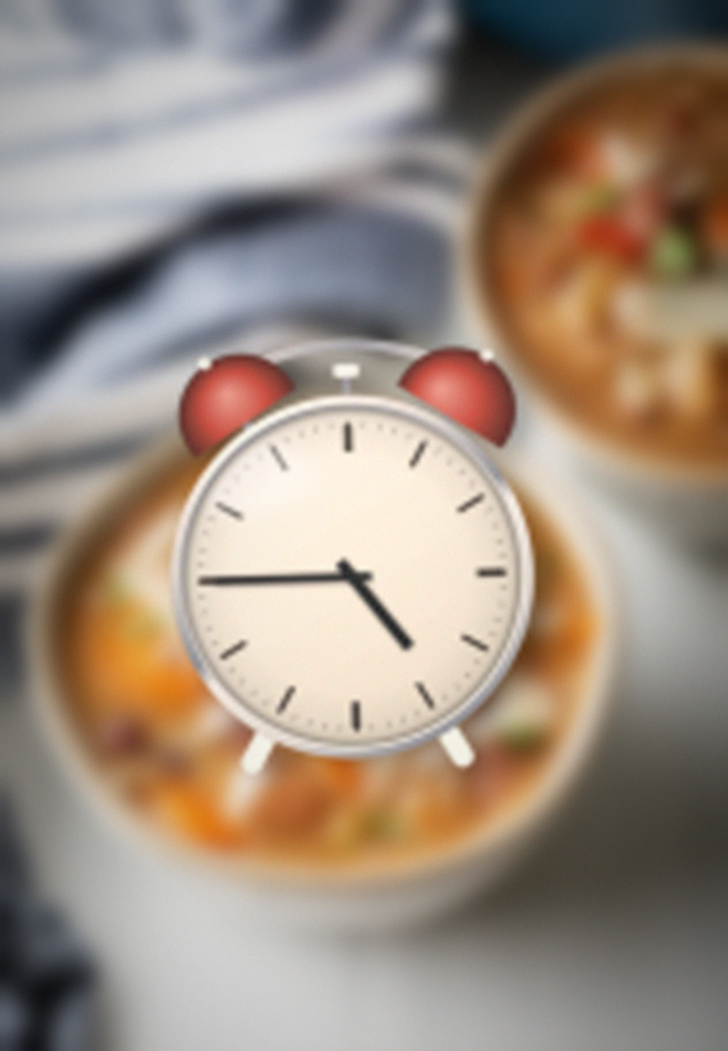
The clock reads 4 h 45 min
